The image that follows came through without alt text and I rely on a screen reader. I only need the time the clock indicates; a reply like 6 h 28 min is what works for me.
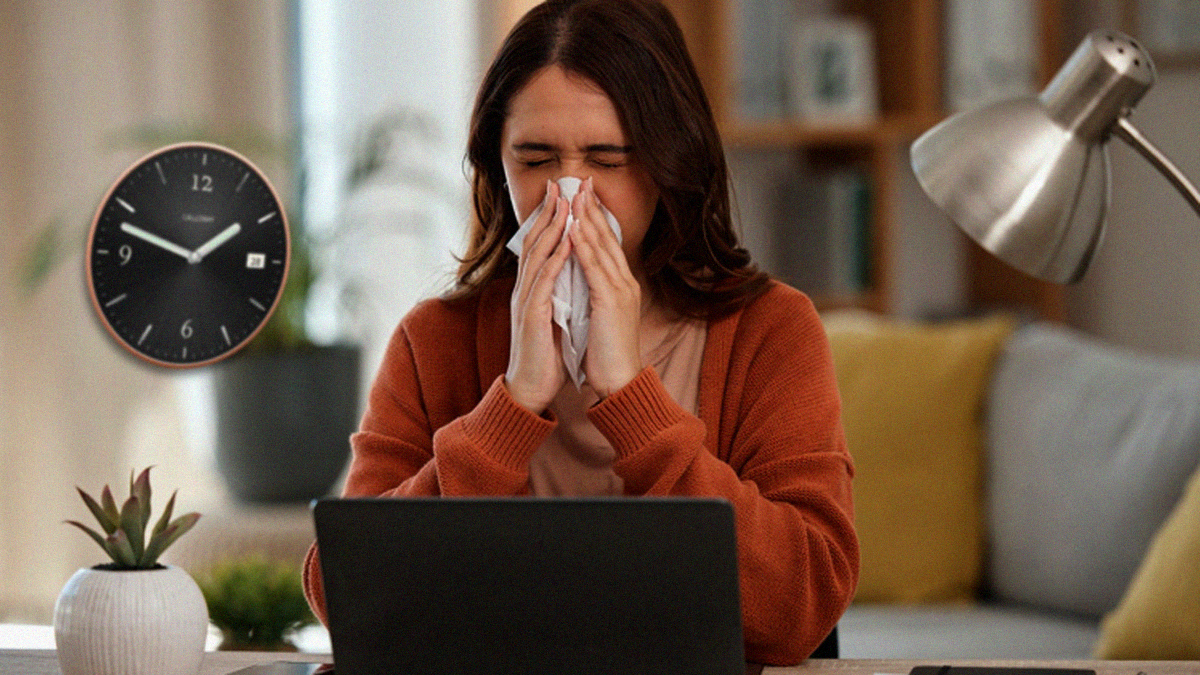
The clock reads 1 h 48 min
